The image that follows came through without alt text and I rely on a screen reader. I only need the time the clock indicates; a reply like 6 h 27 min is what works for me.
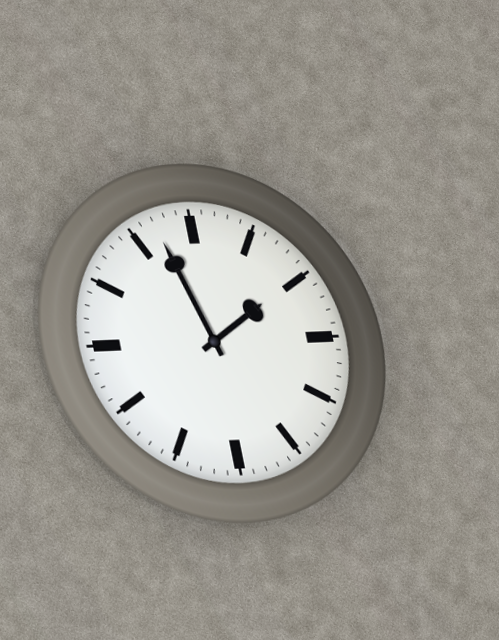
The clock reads 1 h 57 min
